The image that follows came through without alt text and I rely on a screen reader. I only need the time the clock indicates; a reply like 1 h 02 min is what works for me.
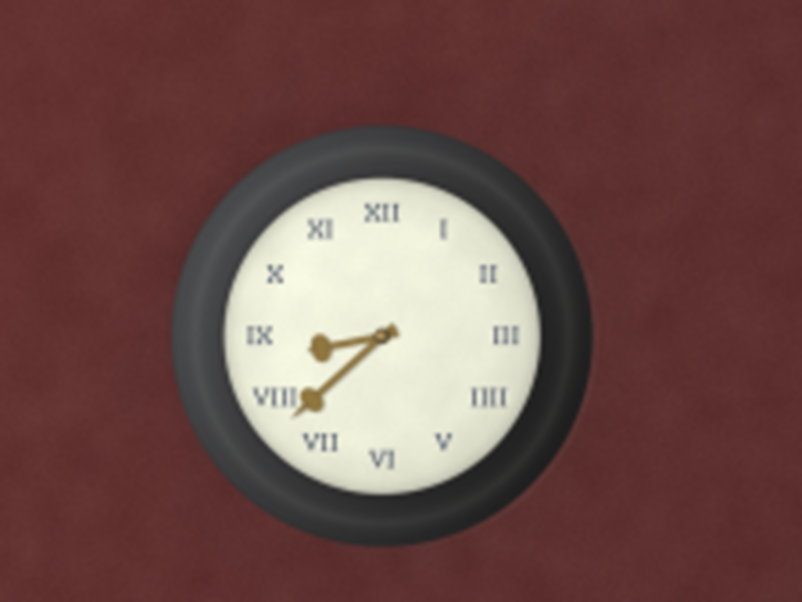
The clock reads 8 h 38 min
